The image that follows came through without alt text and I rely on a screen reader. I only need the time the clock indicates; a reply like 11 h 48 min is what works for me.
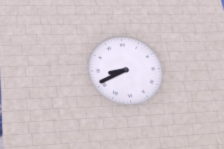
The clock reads 8 h 41 min
